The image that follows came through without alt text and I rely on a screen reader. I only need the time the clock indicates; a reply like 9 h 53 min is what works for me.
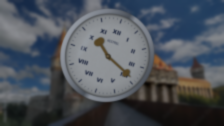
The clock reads 10 h 19 min
